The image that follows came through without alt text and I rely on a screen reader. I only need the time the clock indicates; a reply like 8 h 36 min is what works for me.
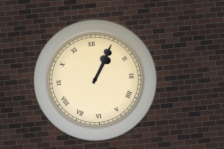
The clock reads 1 h 05 min
